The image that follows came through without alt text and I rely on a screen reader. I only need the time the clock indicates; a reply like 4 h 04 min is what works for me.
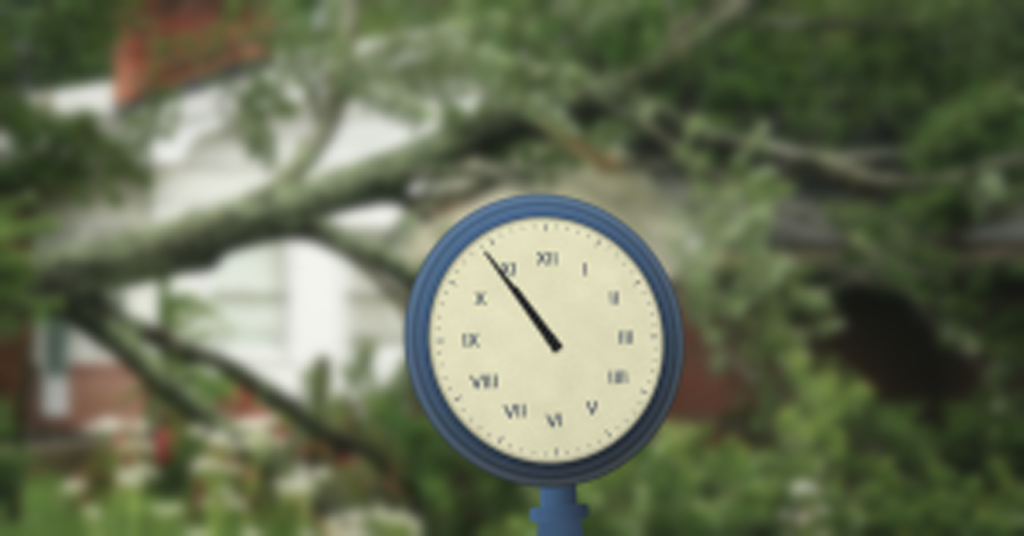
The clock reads 10 h 54 min
